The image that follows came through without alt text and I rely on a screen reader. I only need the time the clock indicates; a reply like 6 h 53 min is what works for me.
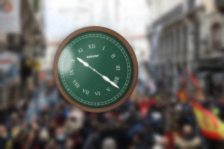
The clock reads 10 h 22 min
